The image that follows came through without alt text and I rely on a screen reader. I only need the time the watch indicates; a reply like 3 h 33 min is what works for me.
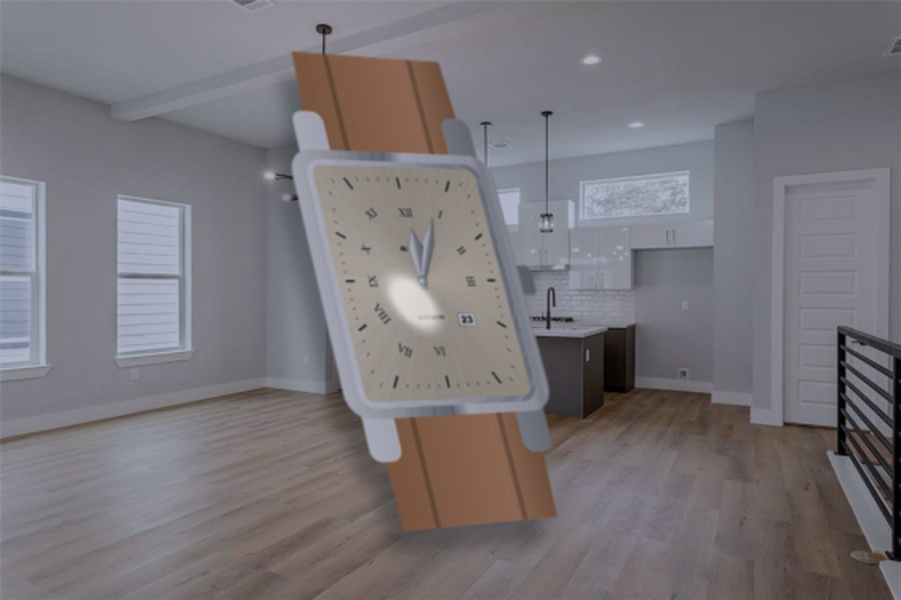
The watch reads 12 h 04 min
